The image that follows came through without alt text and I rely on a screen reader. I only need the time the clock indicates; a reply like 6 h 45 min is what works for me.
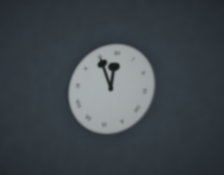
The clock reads 11 h 55 min
